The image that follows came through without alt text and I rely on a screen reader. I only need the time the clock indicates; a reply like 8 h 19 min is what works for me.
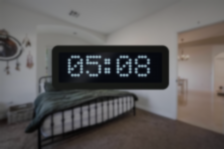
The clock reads 5 h 08 min
